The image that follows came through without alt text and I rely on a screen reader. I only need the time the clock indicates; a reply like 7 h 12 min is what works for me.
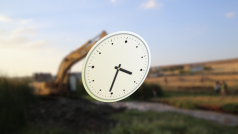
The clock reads 3 h 31 min
